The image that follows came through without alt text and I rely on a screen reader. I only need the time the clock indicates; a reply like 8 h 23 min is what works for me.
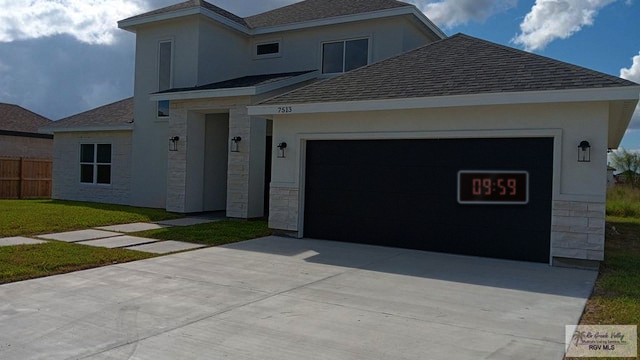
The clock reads 9 h 59 min
